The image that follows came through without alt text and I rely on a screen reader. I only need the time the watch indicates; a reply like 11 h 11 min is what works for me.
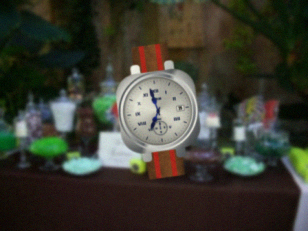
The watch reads 6 h 58 min
